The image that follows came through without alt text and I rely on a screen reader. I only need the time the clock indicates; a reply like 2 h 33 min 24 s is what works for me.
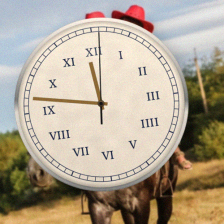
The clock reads 11 h 47 min 01 s
